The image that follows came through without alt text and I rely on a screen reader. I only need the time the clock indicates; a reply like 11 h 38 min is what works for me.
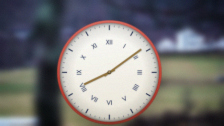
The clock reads 8 h 09 min
